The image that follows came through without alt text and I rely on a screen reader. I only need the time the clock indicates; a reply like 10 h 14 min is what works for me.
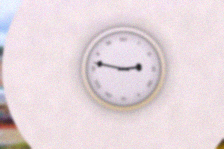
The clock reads 2 h 47 min
